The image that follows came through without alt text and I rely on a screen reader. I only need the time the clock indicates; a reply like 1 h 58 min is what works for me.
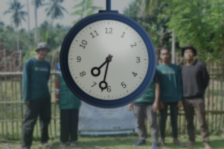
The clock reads 7 h 32 min
